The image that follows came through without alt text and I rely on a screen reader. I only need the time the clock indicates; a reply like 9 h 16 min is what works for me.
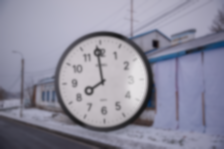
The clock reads 7 h 59 min
